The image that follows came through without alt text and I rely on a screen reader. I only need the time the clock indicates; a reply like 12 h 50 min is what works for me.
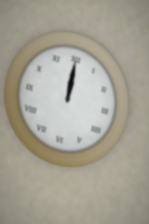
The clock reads 12 h 00 min
